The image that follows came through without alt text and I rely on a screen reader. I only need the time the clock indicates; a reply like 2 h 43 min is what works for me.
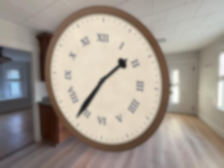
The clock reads 1 h 36 min
